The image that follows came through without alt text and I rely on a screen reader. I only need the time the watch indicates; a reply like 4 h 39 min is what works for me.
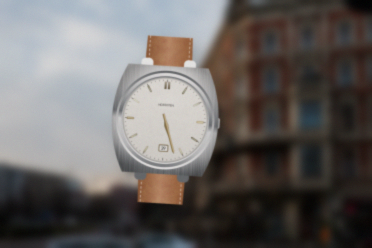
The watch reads 5 h 27 min
